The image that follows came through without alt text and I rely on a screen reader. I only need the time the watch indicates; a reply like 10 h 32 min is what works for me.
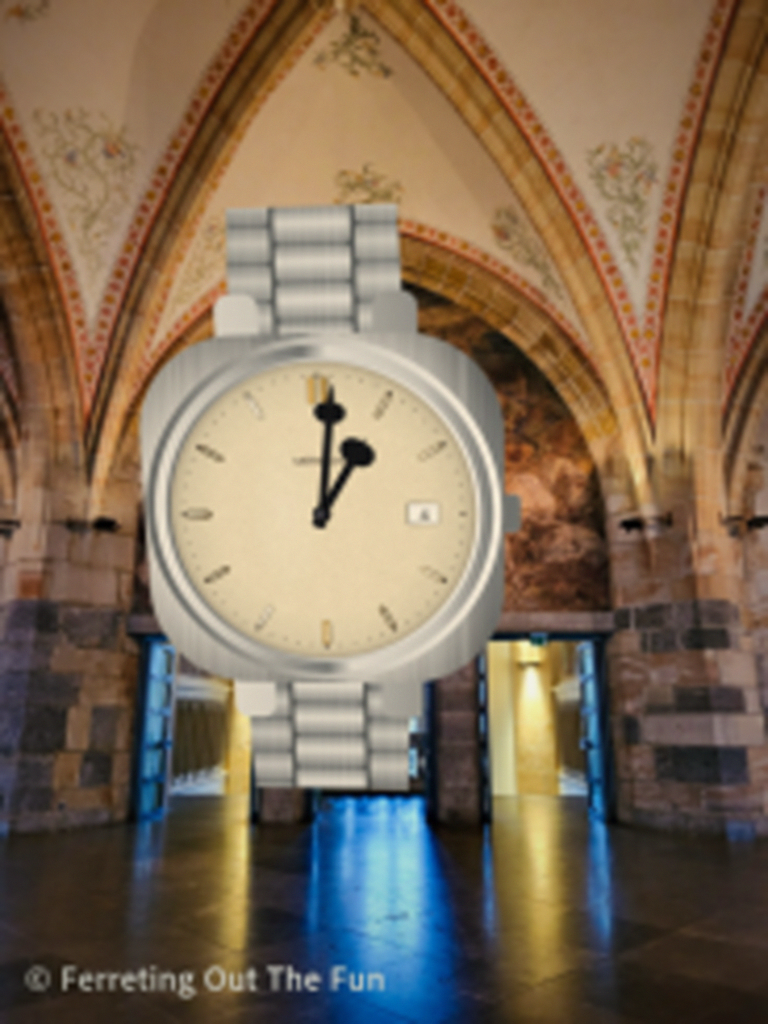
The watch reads 1 h 01 min
